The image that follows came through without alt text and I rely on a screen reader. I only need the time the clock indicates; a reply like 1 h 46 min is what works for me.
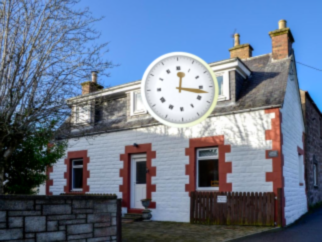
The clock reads 12 h 17 min
